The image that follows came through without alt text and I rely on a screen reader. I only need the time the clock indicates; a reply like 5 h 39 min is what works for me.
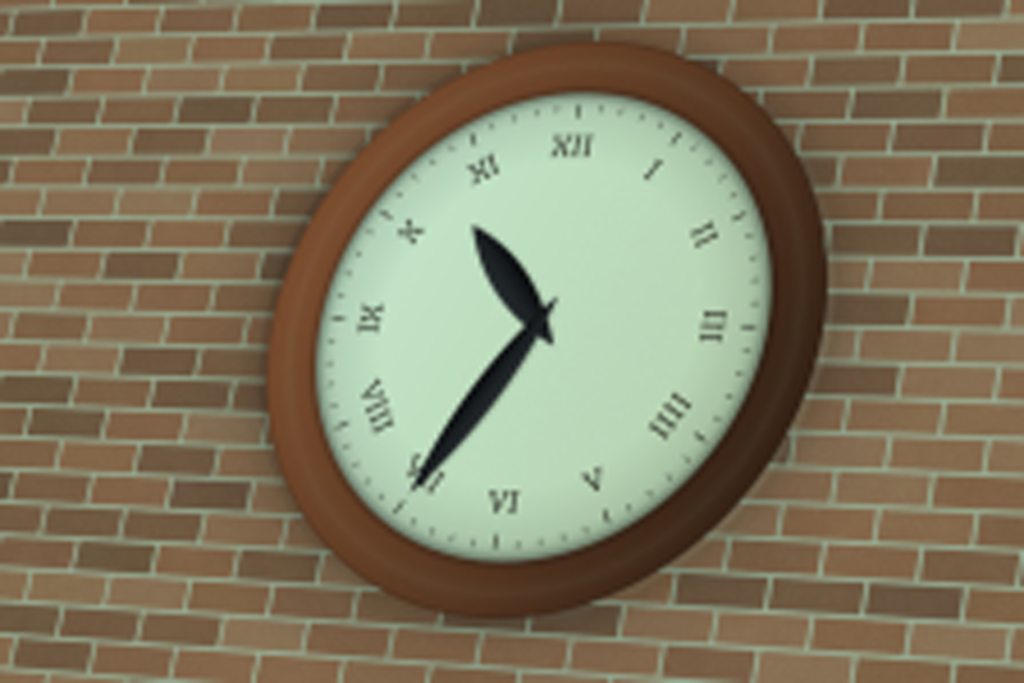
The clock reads 10 h 35 min
